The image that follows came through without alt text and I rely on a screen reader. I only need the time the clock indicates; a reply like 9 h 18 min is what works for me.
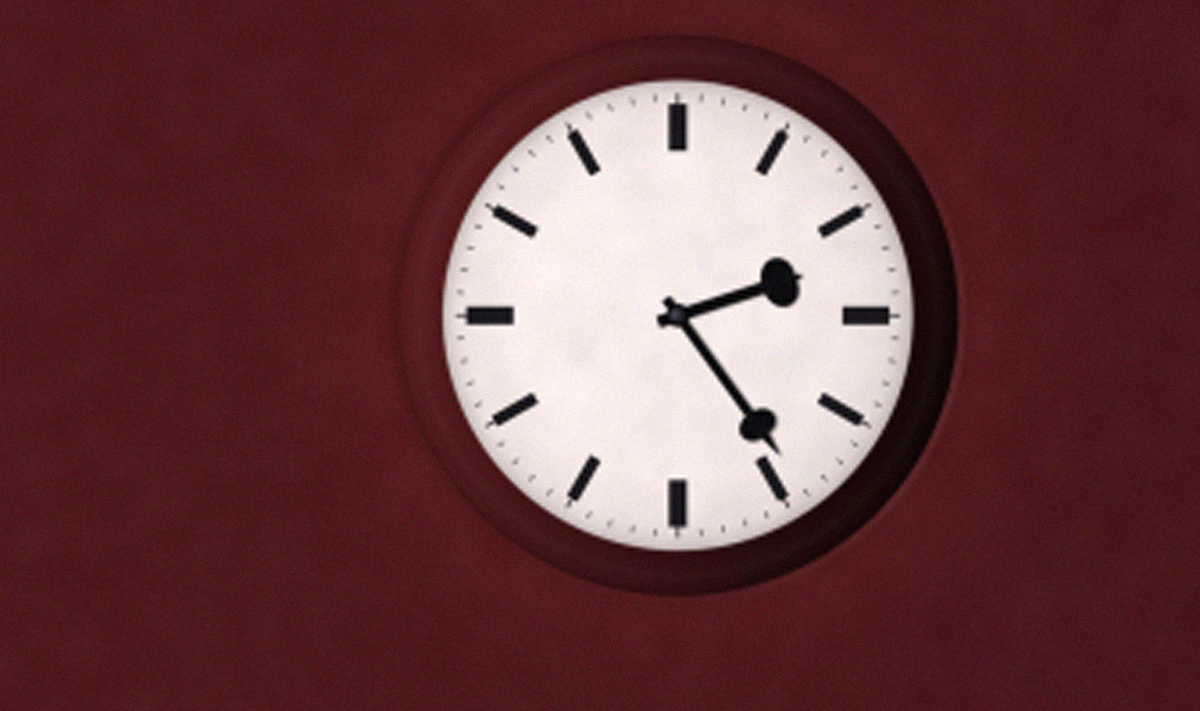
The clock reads 2 h 24 min
